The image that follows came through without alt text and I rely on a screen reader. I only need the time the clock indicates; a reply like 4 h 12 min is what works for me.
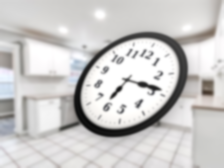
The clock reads 6 h 14 min
